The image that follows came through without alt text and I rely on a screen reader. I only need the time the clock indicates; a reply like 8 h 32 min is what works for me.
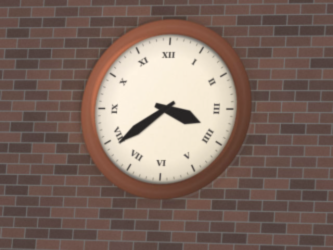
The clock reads 3 h 39 min
